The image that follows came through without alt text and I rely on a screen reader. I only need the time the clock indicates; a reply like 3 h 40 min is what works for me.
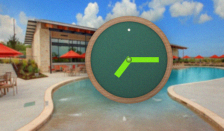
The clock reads 7 h 15 min
